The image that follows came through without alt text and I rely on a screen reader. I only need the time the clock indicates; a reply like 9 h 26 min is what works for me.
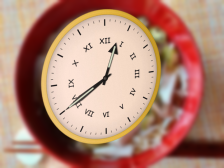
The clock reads 12 h 40 min
